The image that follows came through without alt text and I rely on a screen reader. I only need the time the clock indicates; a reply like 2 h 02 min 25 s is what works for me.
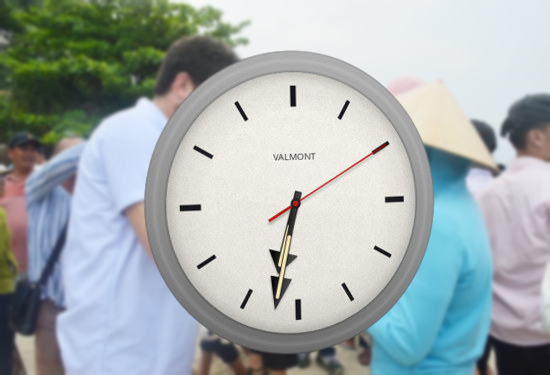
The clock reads 6 h 32 min 10 s
